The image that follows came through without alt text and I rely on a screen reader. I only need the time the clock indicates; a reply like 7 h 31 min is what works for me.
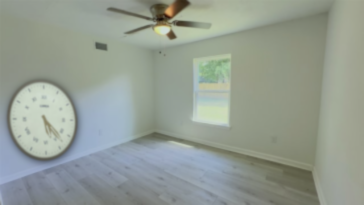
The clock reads 5 h 23 min
